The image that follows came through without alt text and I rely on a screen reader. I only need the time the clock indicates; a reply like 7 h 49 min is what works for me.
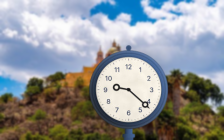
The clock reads 9 h 22 min
